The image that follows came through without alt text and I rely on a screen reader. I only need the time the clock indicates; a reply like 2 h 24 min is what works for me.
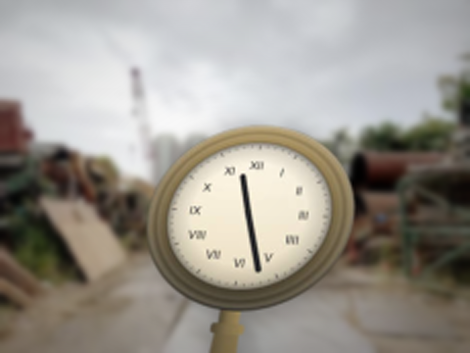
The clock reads 11 h 27 min
